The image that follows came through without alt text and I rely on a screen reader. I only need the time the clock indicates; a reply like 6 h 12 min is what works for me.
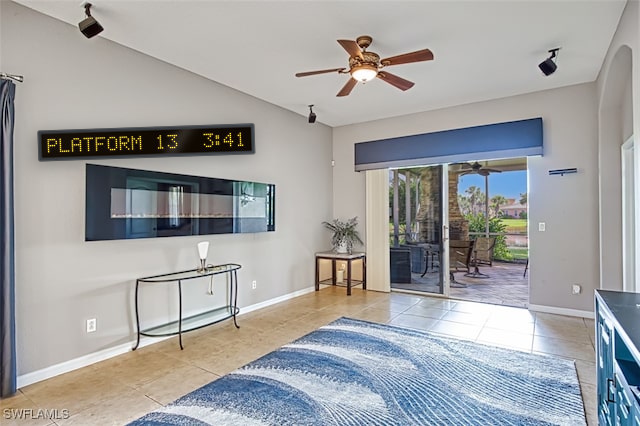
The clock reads 3 h 41 min
